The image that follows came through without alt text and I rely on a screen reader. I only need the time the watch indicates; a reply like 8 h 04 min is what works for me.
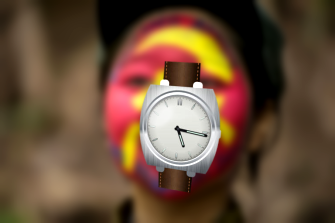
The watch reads 5 h 16 min
